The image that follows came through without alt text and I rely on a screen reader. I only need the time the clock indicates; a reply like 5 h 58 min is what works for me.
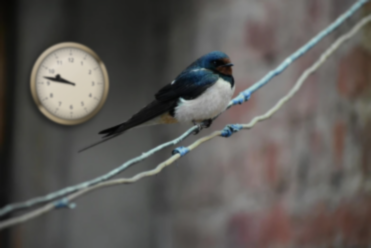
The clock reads 9 h 47 min
